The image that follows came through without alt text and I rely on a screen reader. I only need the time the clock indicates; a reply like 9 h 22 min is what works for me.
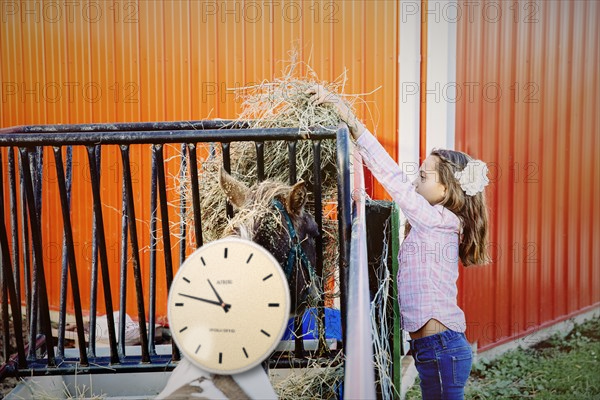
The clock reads 10 h 47 min
